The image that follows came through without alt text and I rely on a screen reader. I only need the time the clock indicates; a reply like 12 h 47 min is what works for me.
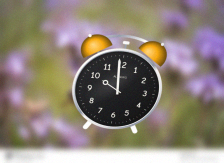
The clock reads 9 h 59 min
